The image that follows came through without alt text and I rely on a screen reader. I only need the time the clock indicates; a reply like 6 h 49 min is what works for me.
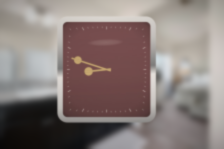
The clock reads 8 h 48 min
